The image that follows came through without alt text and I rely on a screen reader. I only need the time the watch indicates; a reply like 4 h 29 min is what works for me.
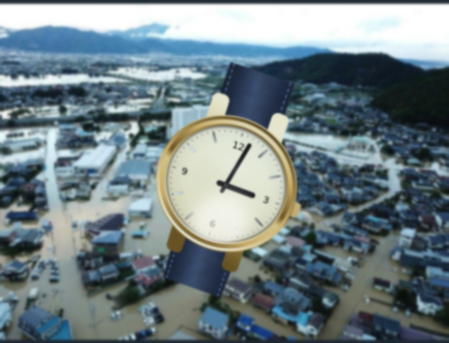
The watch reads 3 h 02 min
